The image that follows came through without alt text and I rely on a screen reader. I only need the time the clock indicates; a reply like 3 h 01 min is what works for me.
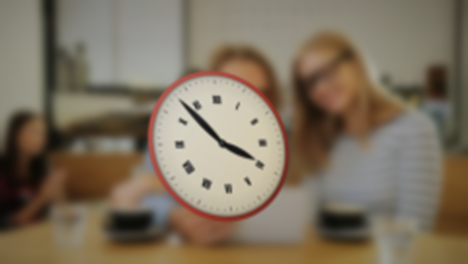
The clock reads 3 h 53 min
